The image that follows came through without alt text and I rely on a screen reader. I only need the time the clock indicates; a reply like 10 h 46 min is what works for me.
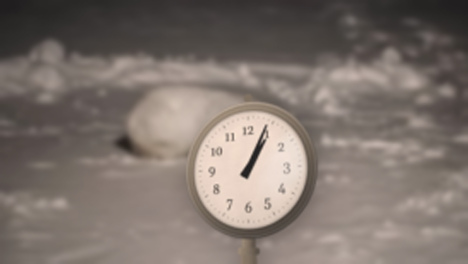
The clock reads 1 h 04 min
